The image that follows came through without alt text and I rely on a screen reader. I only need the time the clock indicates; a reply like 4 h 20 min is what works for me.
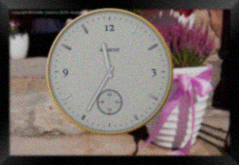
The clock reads 11 h 35 min
